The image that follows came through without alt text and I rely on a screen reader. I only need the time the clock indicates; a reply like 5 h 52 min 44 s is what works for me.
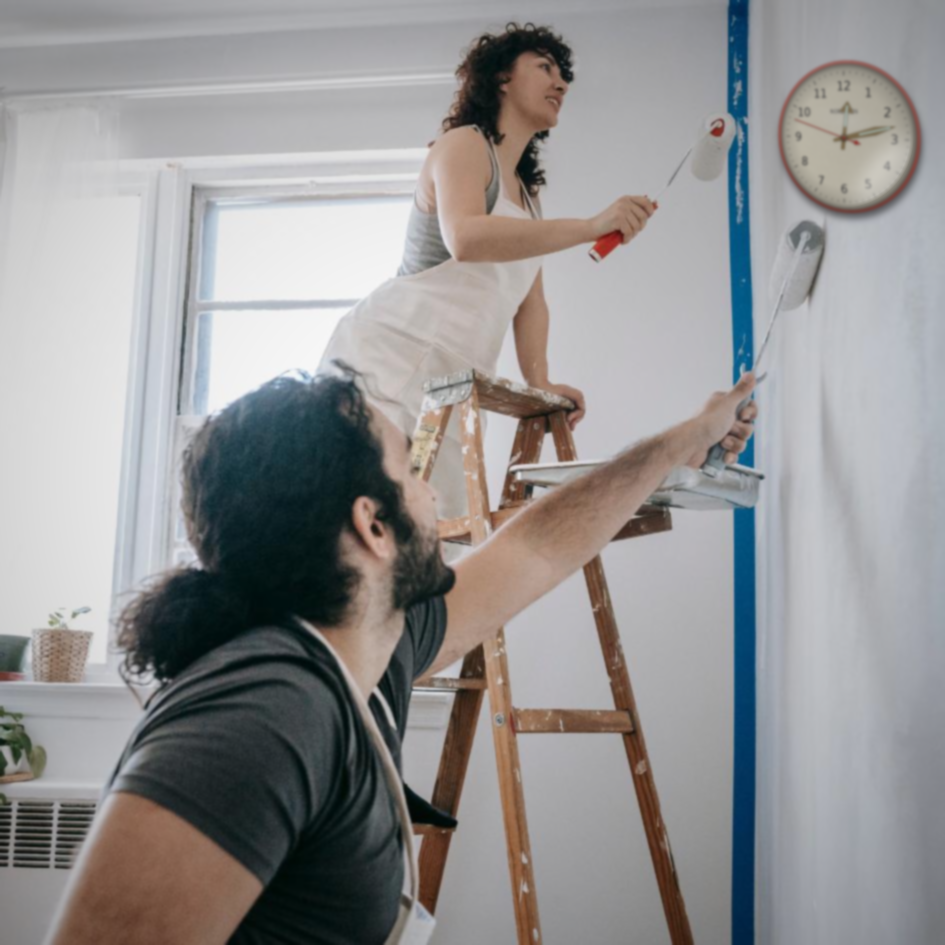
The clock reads 12 h 12 min 48 s
